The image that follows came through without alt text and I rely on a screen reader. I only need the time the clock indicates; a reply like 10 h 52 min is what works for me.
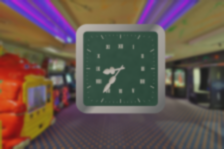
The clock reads 8 h 36 min
